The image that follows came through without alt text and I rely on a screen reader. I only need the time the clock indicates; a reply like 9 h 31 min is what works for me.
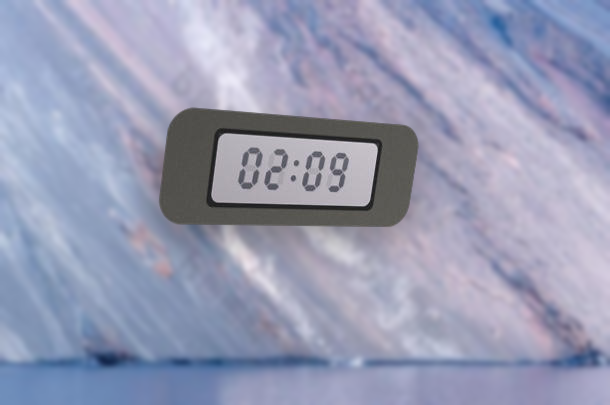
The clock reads 2 h 09 min
